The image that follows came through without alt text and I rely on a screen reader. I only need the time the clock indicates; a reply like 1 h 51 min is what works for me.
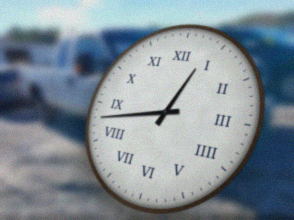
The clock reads 12 h 43 min
